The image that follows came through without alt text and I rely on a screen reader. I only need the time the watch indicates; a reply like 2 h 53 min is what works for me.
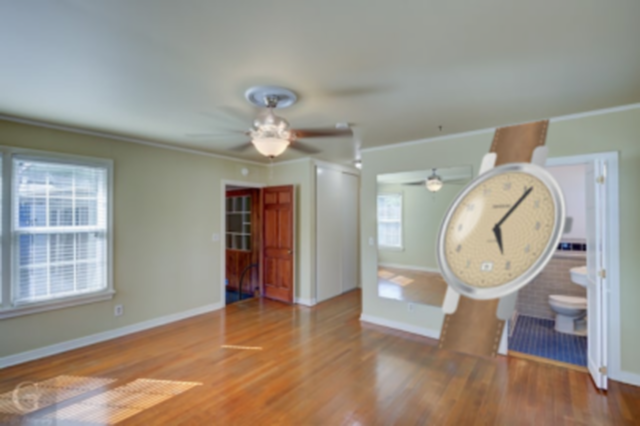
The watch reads 5 h 06 min
